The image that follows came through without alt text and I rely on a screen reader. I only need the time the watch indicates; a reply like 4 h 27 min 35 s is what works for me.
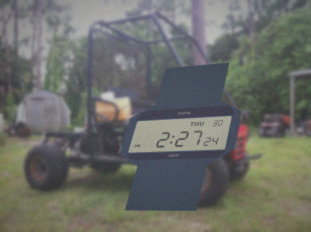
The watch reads 2 h 27 min 24 s
